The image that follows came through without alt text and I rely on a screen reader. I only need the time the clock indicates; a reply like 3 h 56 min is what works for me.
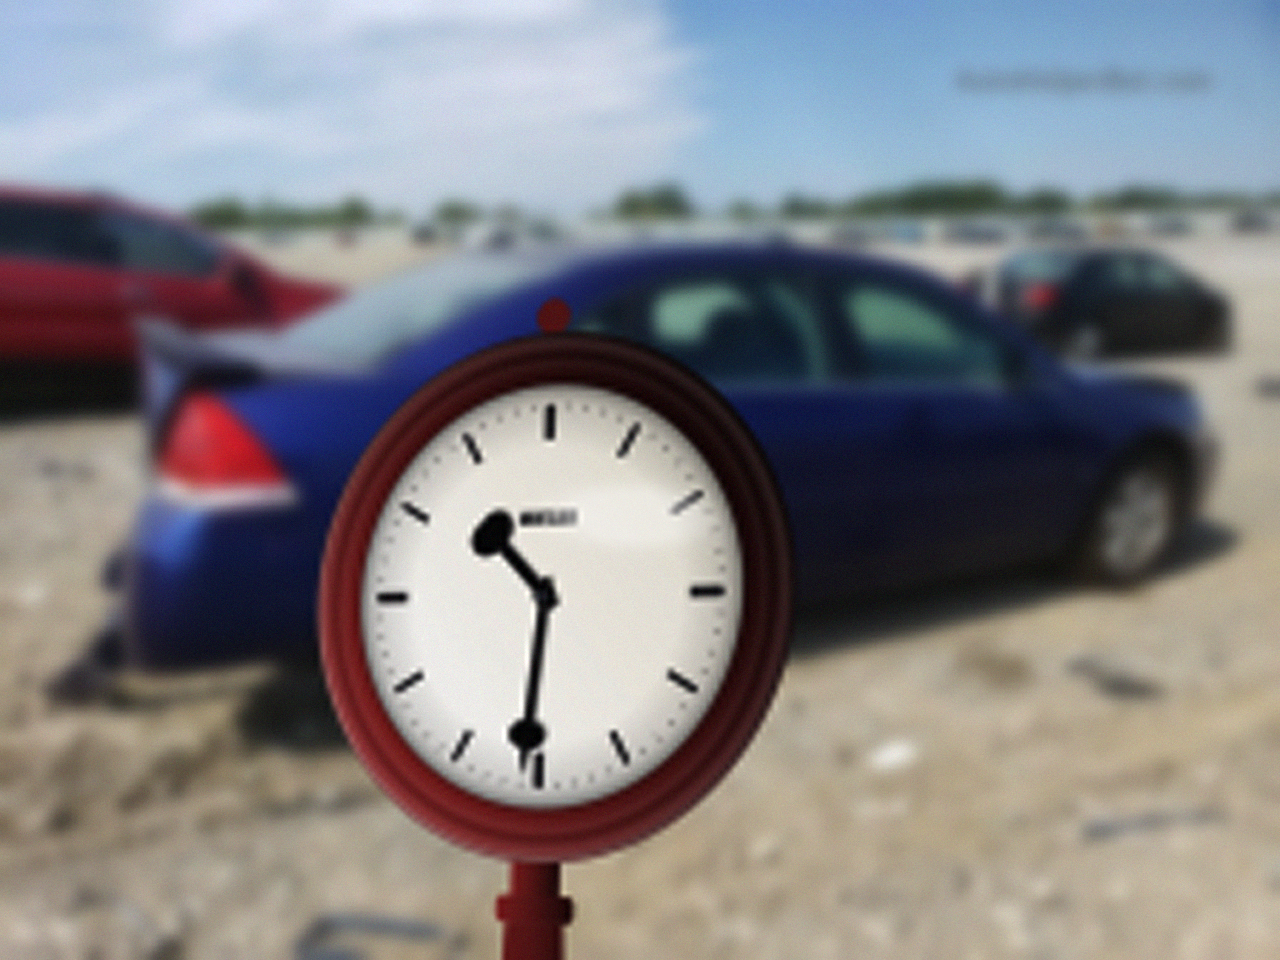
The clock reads 10 h 31 min
